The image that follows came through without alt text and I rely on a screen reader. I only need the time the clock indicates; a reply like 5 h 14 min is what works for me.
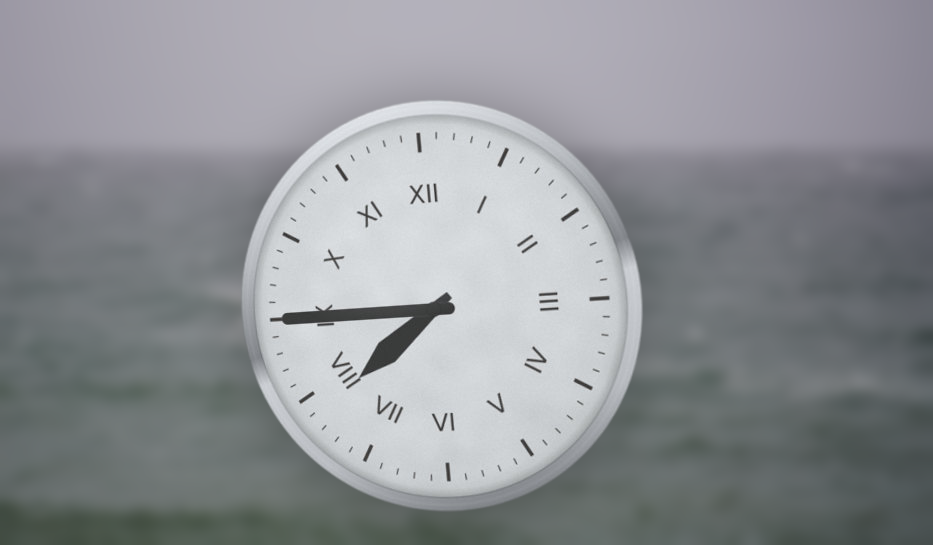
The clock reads 7 h 45 min
